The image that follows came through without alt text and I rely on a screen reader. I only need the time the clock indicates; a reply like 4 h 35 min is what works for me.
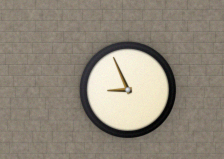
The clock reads 8 h 56 min
